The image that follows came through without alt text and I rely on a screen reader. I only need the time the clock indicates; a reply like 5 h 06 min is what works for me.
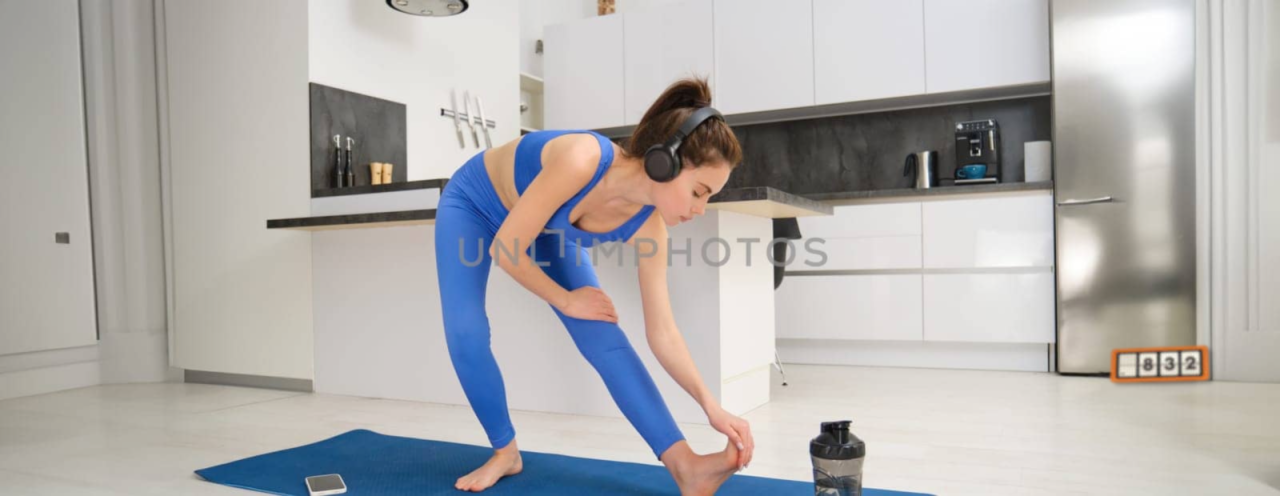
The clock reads 8 h 32 min
